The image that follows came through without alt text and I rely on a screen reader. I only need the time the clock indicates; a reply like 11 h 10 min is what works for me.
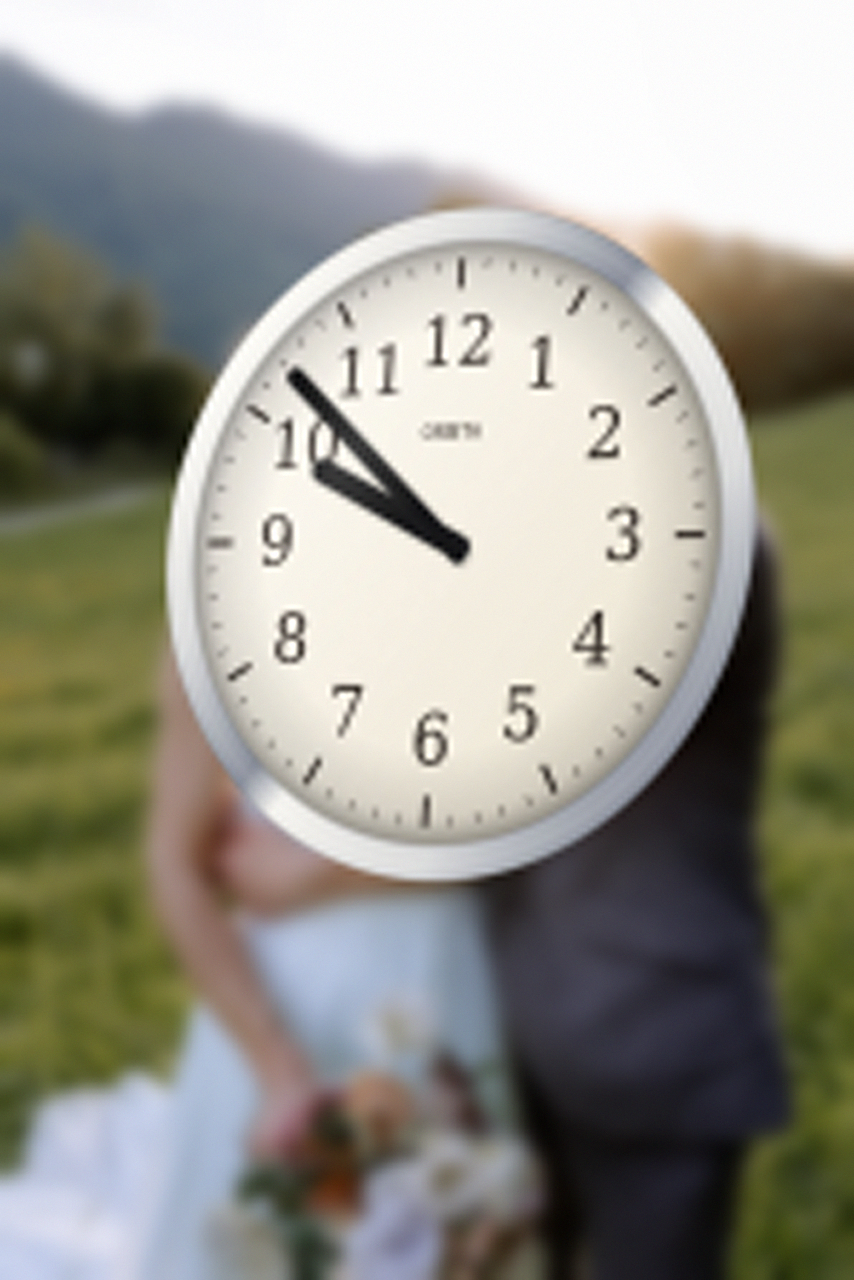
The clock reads 9 h 52 min
